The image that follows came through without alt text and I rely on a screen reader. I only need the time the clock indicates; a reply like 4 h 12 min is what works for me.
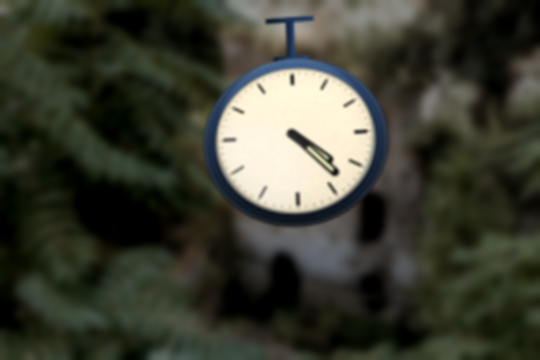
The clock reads 4 h 23 min
